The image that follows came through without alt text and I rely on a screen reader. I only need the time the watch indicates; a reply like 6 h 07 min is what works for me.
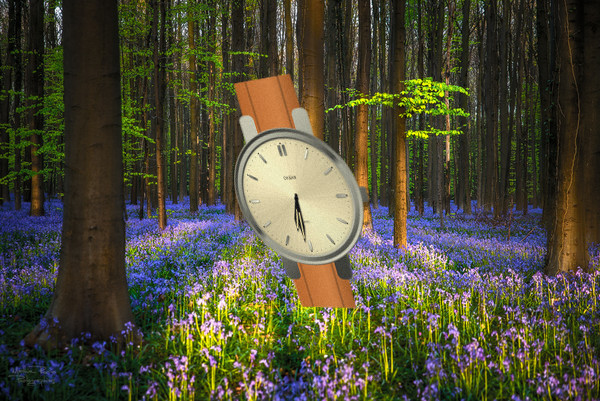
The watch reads 6 h 31 min
